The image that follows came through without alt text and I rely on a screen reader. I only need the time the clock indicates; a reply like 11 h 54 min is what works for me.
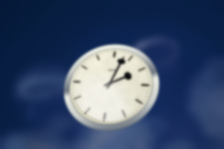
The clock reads 2 h 03 min
